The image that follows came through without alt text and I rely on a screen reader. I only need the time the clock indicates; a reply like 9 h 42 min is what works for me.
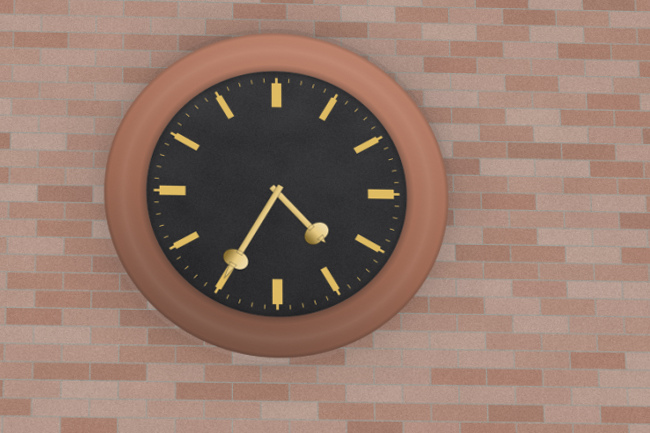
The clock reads 4 h 35 min
